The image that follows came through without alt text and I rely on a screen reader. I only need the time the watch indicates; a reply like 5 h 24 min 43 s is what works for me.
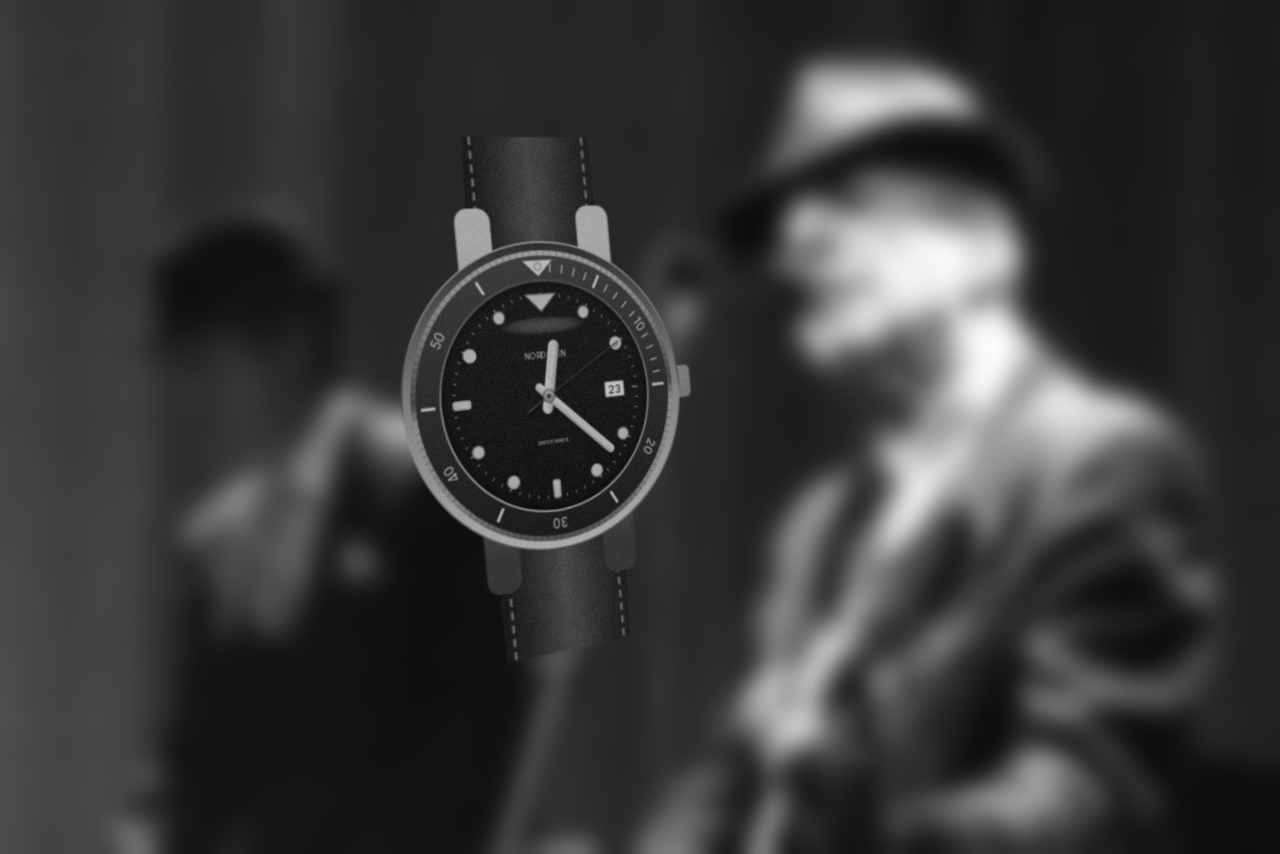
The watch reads 12 h 22 min 10 s
